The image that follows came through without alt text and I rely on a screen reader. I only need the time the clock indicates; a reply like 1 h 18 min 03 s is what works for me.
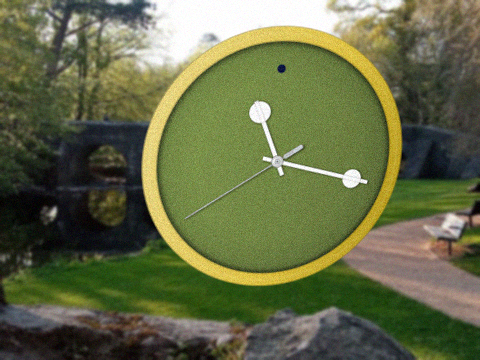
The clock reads 11 h 17 min 40 s
